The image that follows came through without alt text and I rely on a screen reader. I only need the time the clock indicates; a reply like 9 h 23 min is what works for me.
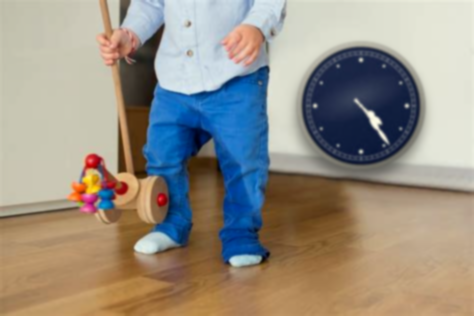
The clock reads 4 h 24 min
